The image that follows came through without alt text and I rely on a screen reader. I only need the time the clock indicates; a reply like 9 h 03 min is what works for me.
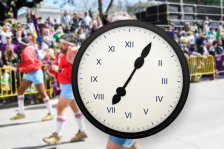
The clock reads 7 h 05 min
